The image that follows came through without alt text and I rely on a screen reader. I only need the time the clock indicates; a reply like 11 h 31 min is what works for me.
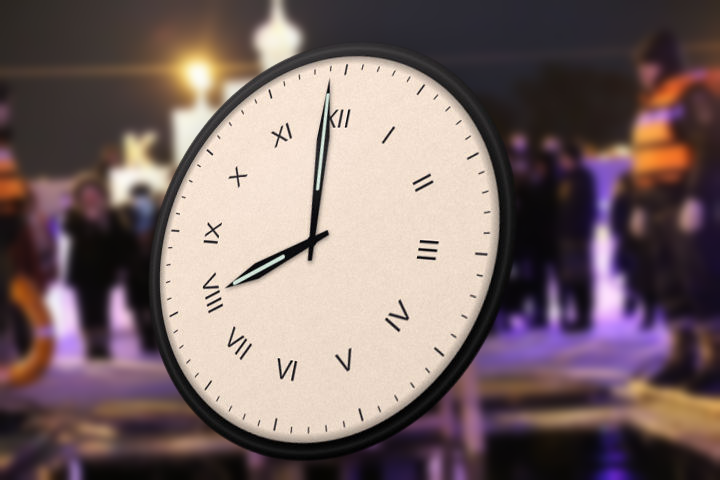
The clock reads 7 h 59 min
